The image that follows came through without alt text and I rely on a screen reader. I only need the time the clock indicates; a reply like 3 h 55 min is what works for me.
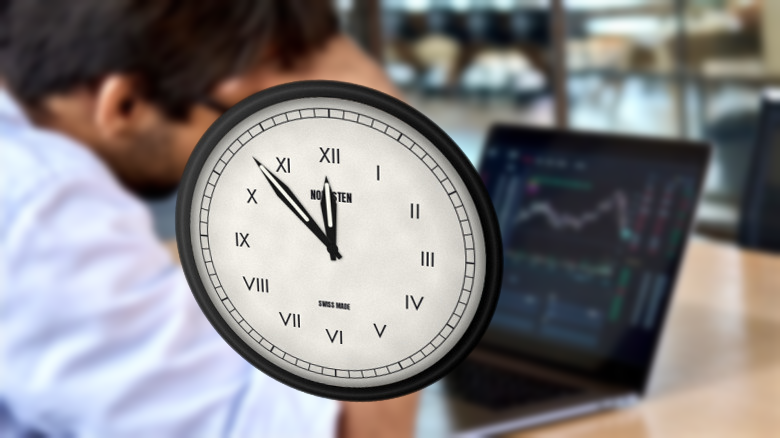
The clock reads 11 h 53 min
